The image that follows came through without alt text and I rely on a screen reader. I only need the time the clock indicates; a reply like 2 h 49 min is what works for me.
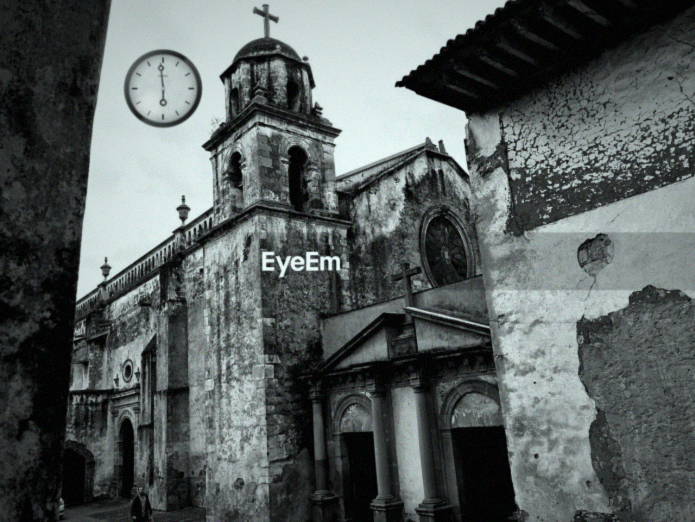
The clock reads 5 h 59 min
